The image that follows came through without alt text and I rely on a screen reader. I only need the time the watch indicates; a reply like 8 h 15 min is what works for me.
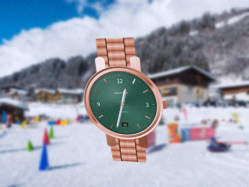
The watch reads 12 h 33 min
